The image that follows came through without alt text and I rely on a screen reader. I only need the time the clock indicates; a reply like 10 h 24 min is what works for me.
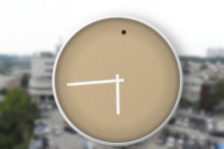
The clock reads 5 h 43 min
